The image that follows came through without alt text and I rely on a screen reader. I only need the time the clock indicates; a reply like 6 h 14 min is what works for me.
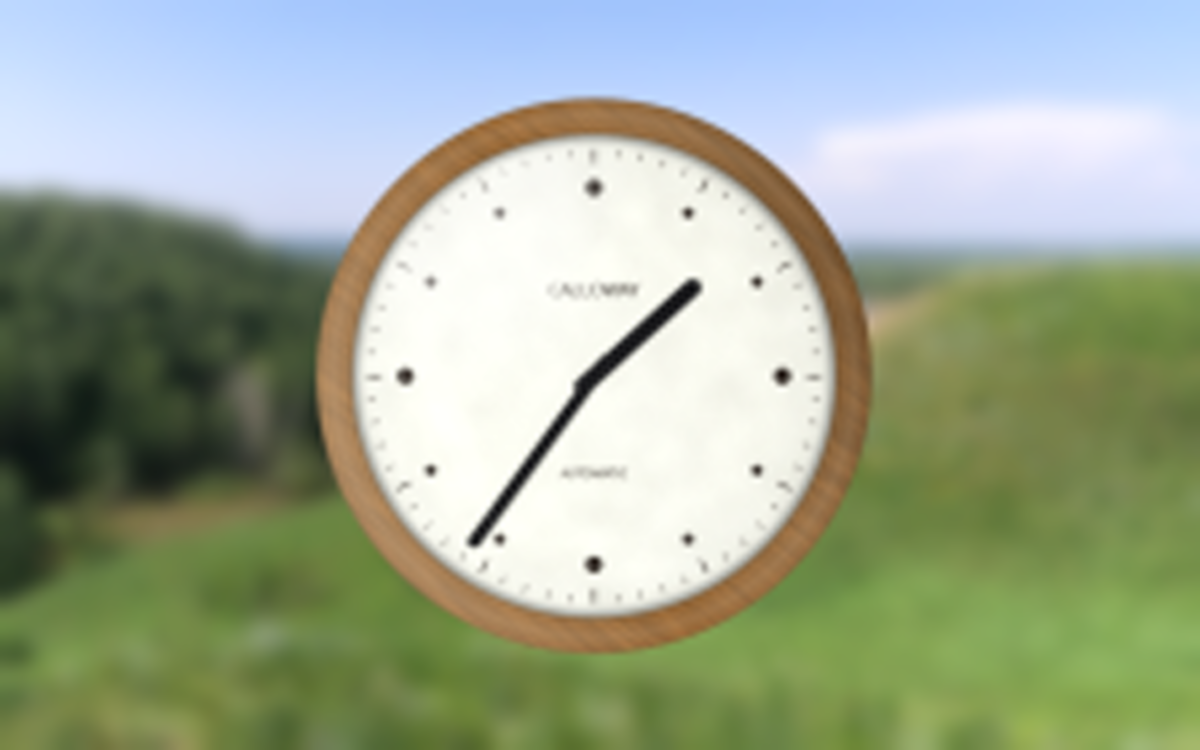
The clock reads 1 h 36 min
